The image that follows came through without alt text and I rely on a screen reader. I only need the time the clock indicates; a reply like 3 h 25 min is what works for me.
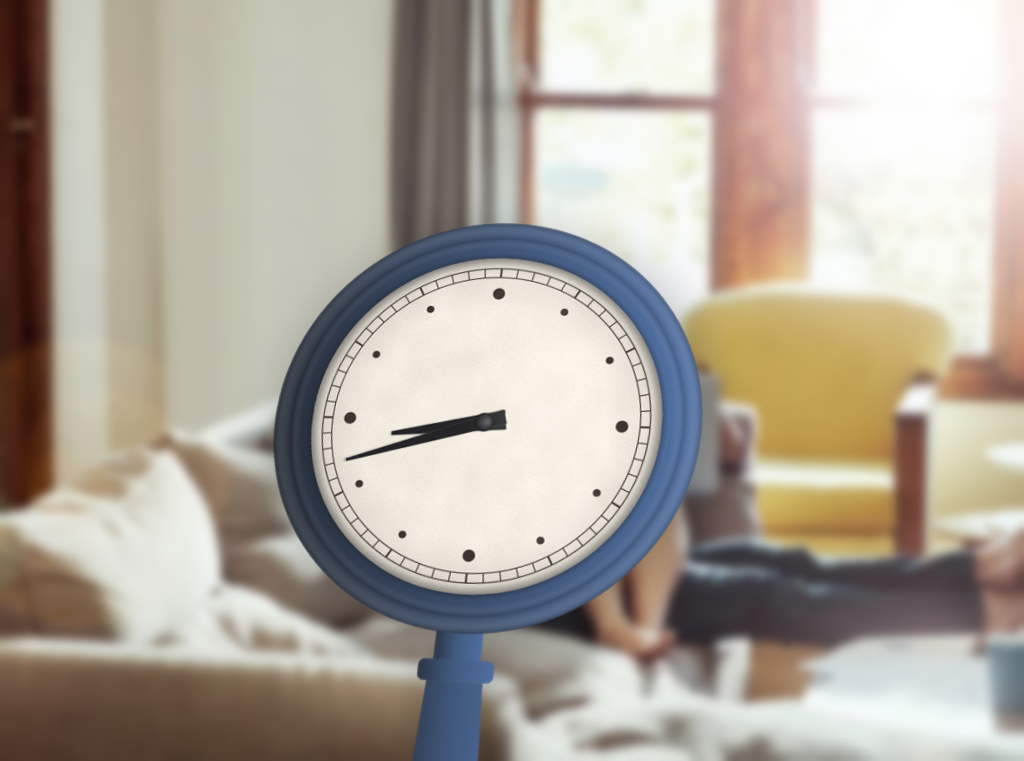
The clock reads 8 h 42 min
